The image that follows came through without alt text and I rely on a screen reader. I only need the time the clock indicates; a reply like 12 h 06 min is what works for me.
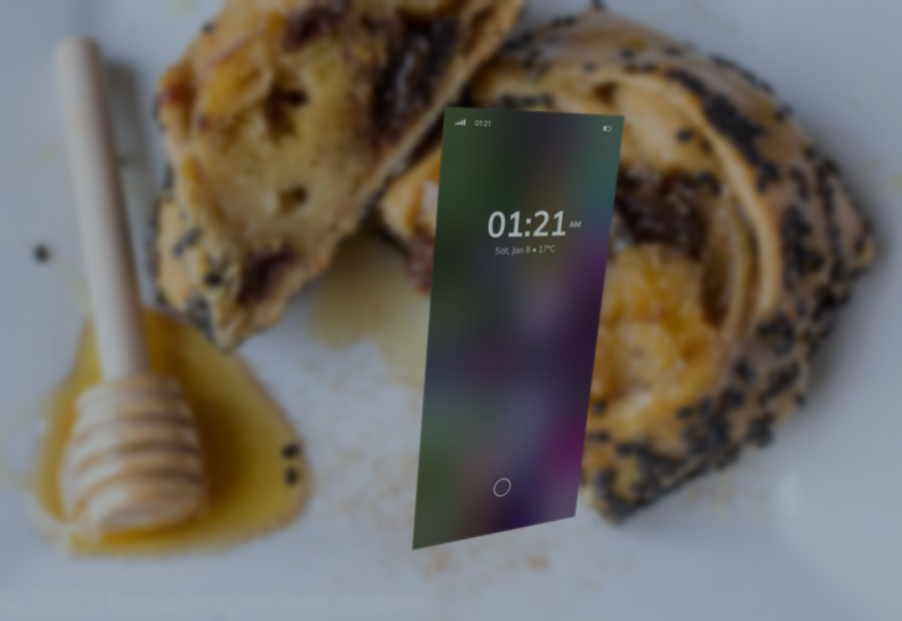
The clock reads 1 h 21 min
